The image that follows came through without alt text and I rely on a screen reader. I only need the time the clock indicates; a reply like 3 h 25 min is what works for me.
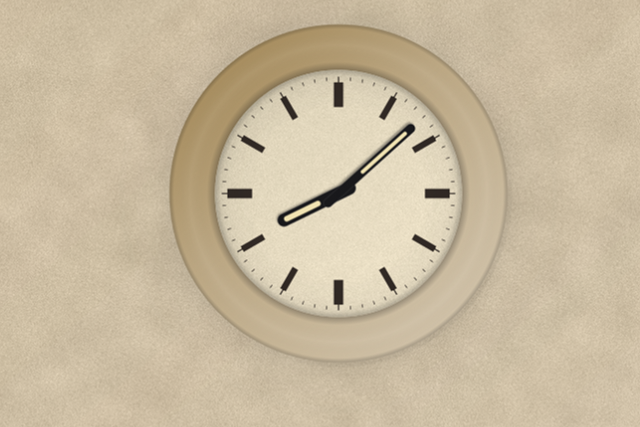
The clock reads 8 h 08 min
